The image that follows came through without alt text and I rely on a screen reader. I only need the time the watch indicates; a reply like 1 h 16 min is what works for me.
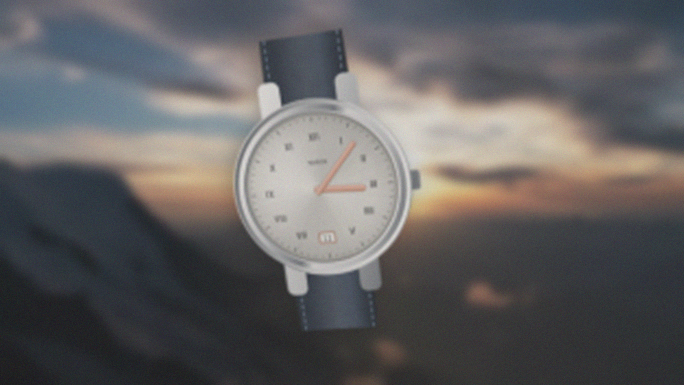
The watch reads 3 h 07 min
